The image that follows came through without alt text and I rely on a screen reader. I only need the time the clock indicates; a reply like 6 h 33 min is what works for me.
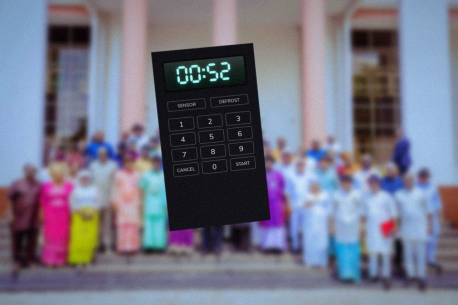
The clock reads 0 h 52 min
